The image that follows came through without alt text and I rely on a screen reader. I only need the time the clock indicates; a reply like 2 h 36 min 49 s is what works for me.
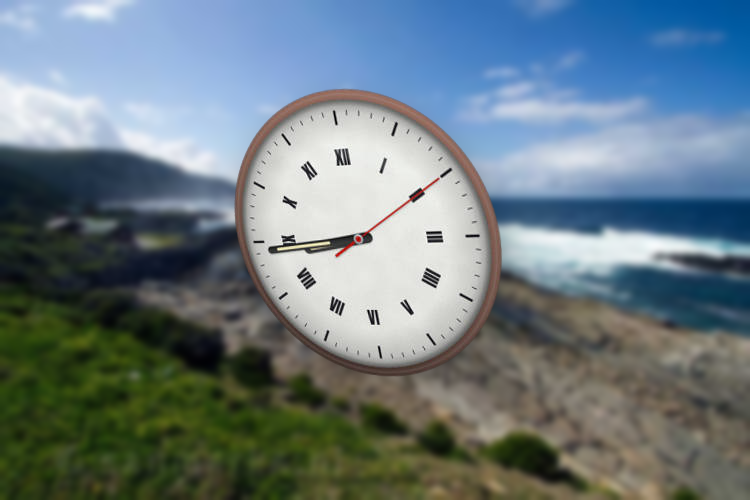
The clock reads 8 h 44 min 10 s
